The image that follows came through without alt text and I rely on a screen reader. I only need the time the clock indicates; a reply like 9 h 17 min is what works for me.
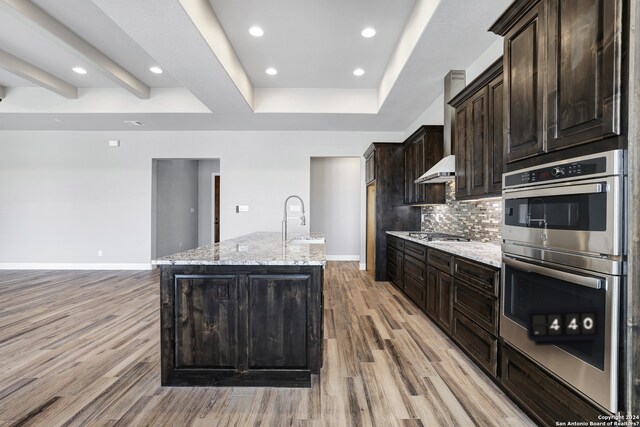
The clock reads 4 h 40 min
